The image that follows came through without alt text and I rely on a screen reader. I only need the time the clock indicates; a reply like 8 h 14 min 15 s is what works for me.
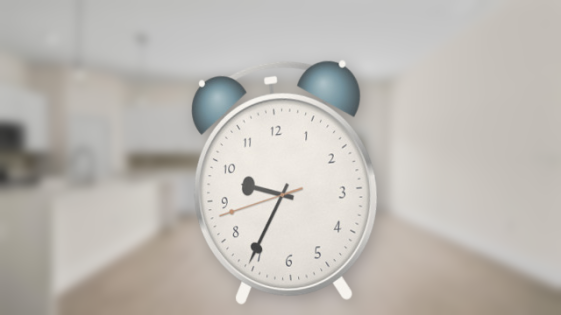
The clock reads 9 h 35 min 43 s
